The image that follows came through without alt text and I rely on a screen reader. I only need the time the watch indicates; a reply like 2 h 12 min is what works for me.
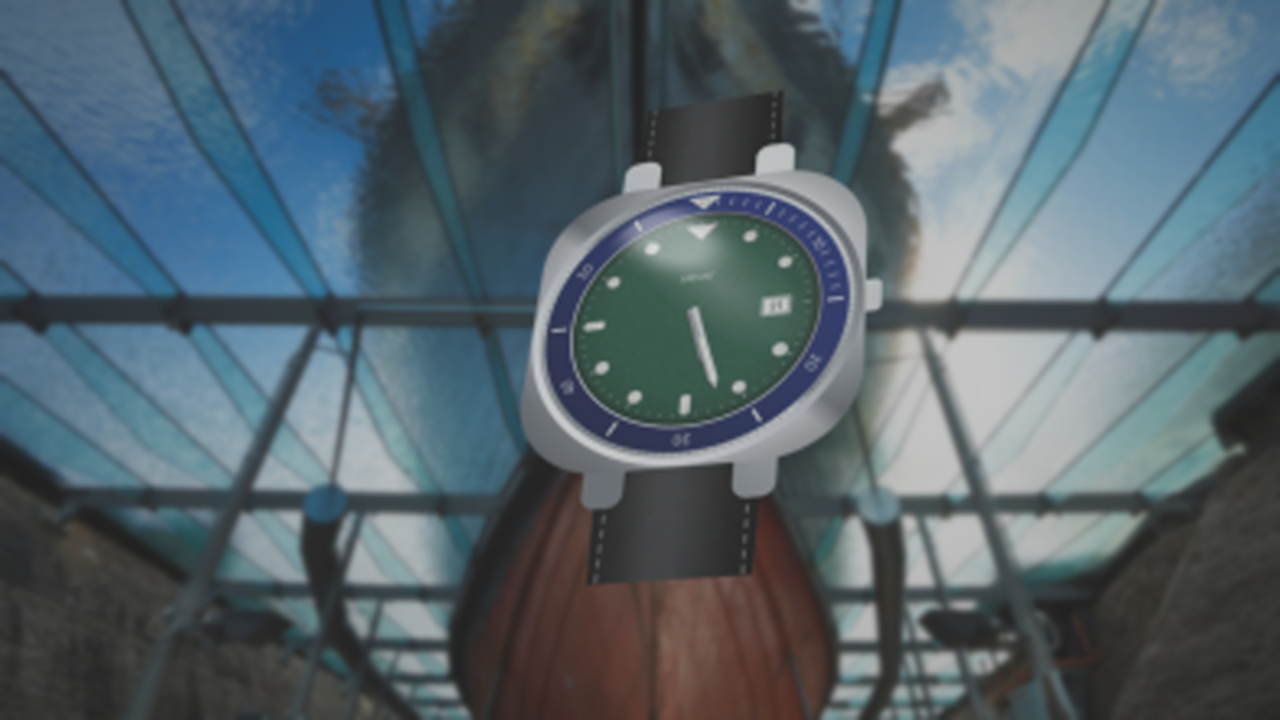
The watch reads 5 h 27 min
